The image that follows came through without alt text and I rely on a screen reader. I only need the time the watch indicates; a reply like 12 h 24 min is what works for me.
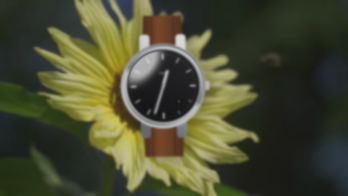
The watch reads 12 h 33 min
